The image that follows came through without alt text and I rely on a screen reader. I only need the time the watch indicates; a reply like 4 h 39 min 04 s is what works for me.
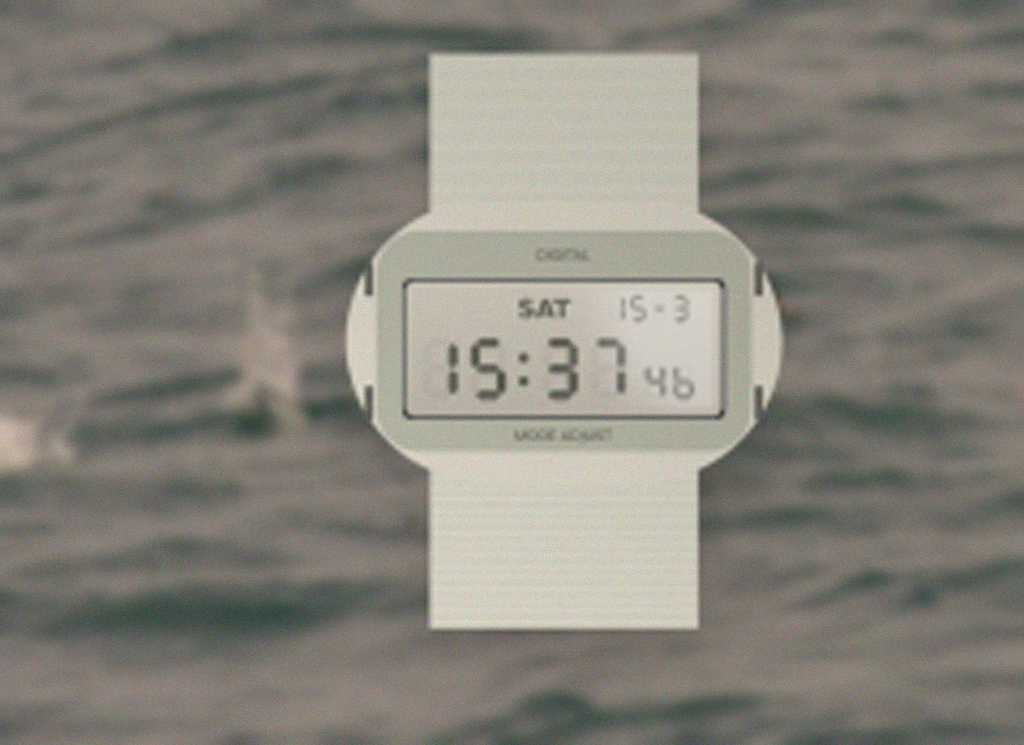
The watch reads 15 h 37 min 46 s
